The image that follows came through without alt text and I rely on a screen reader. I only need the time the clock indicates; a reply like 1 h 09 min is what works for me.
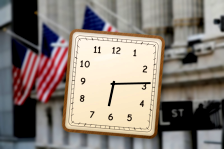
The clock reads 6 h 14 min
